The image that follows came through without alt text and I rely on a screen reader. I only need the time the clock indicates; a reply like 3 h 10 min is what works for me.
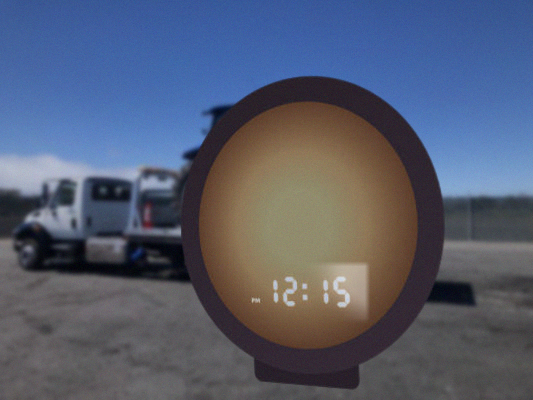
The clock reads 12 h 15 min
